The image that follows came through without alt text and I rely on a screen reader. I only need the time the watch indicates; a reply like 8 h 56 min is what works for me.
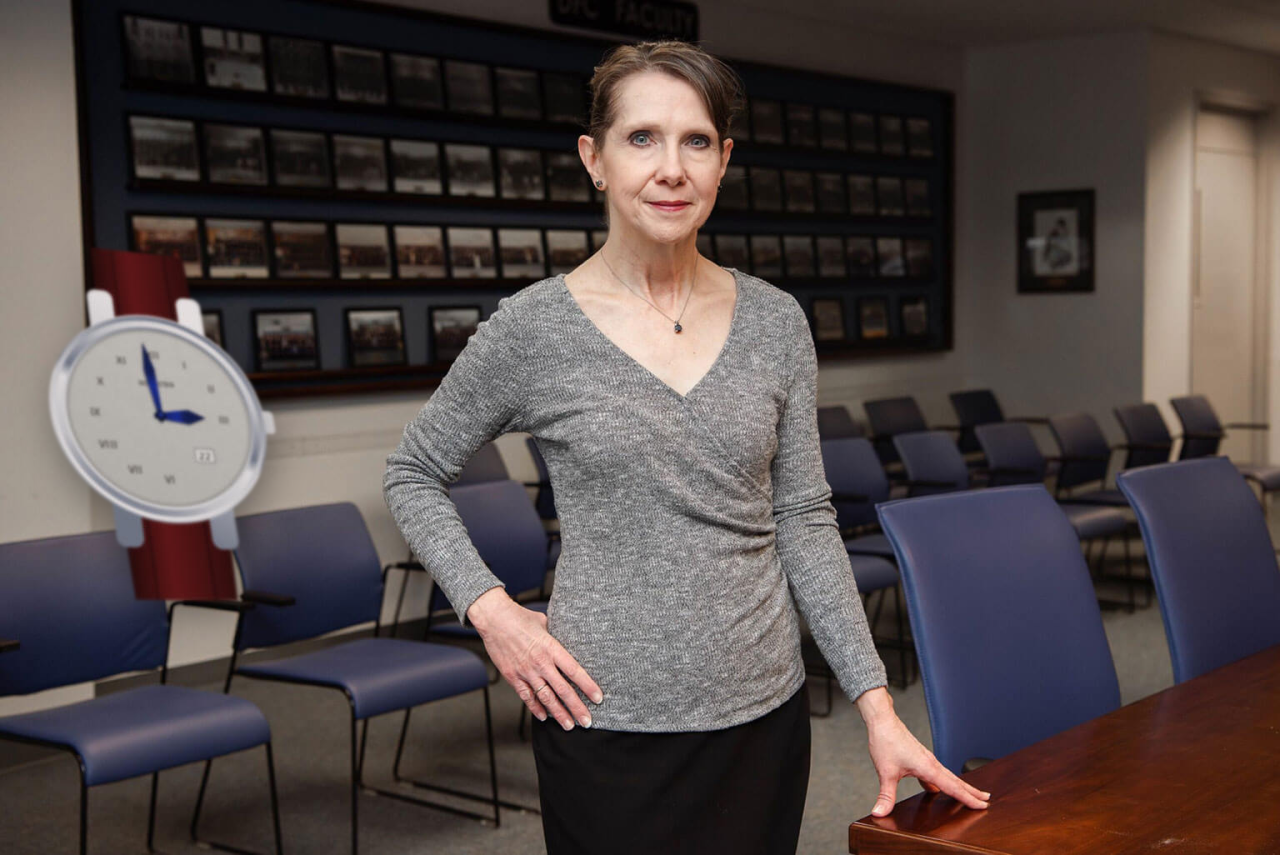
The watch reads 2 h 59 min
